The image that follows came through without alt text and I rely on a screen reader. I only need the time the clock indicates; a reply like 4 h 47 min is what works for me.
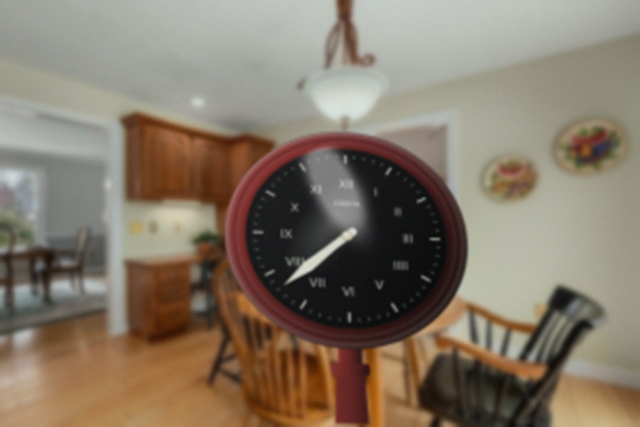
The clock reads 7 h 38 min
